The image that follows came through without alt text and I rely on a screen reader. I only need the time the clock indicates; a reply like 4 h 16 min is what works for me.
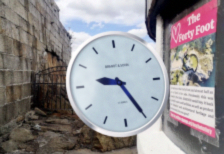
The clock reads 9 h 25 min
